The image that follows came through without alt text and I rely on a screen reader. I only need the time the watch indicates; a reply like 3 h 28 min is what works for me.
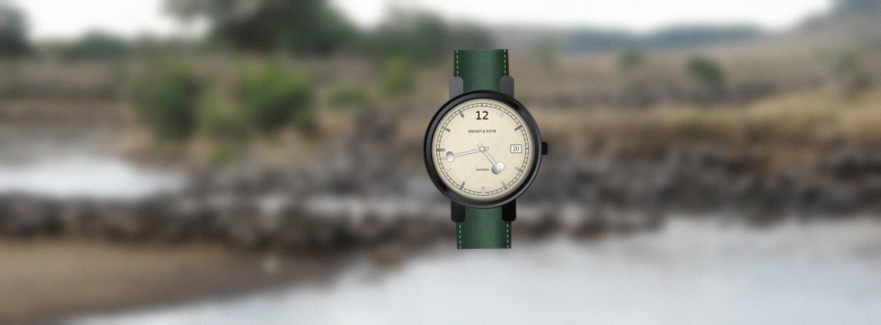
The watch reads 4 h 43 min
